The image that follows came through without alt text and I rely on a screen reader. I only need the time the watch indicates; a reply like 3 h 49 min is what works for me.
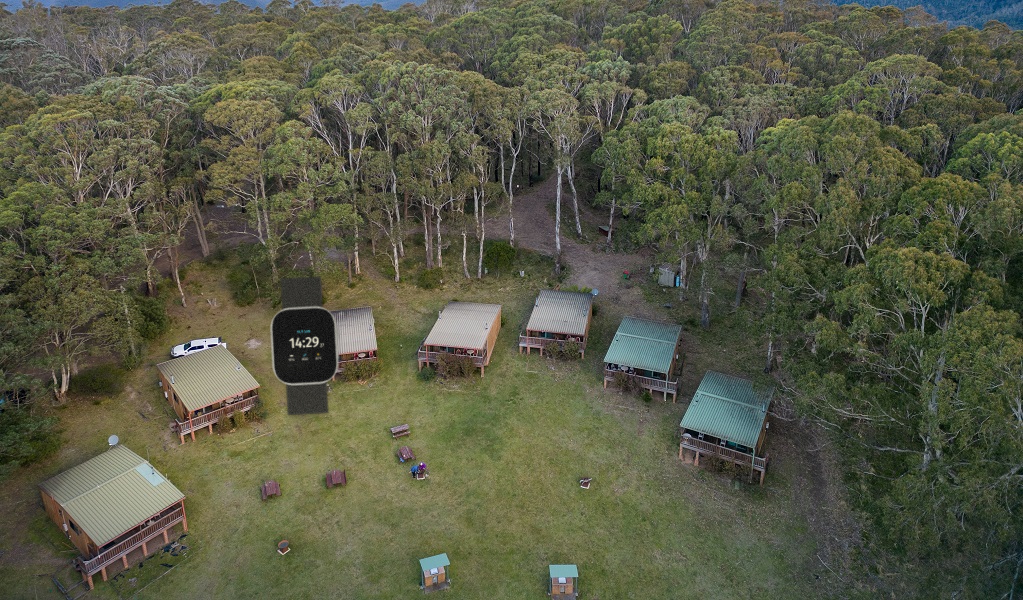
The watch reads 14 h 29 min
